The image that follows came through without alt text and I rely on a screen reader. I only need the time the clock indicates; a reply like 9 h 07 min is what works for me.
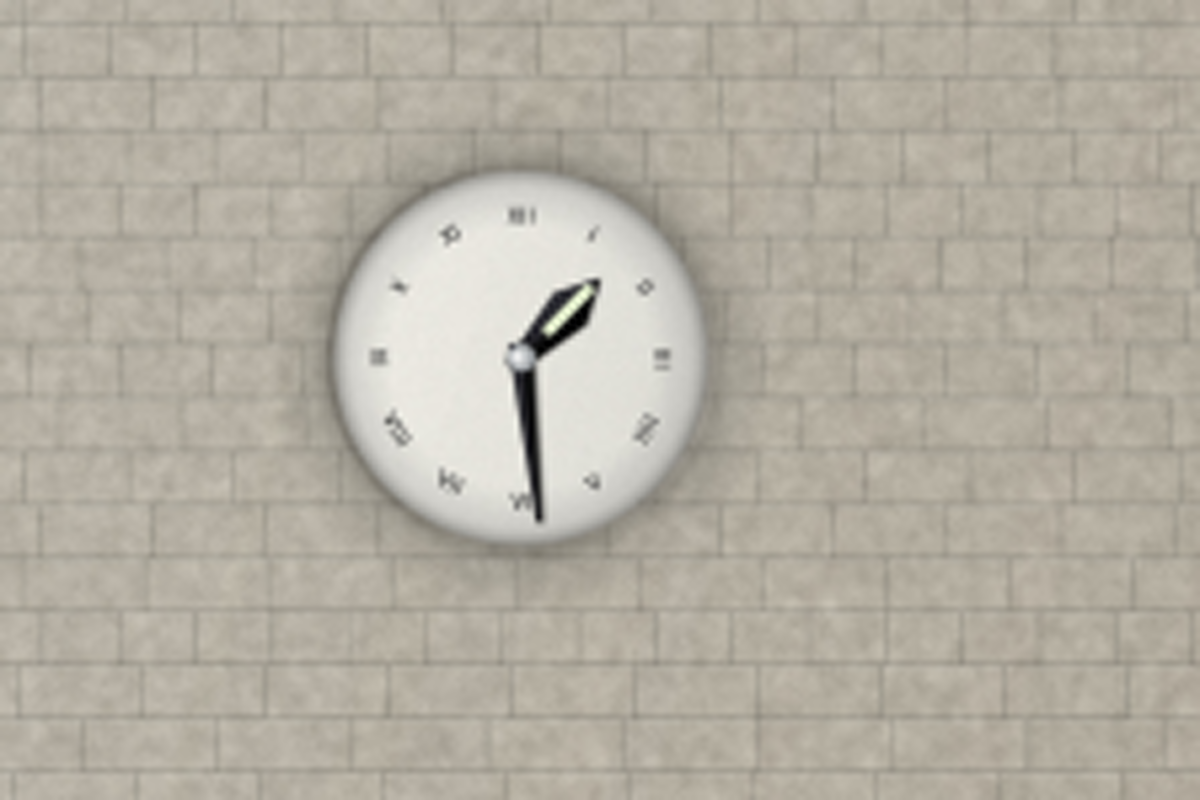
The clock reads 1 h 29 min
